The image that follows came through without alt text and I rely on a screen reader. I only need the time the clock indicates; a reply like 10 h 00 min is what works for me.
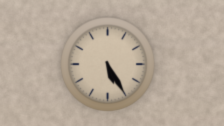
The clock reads 5 h 25 min
